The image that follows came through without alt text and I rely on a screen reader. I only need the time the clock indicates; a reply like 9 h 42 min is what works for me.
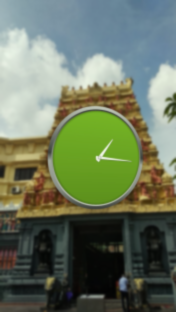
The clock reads 1 h 16 min
